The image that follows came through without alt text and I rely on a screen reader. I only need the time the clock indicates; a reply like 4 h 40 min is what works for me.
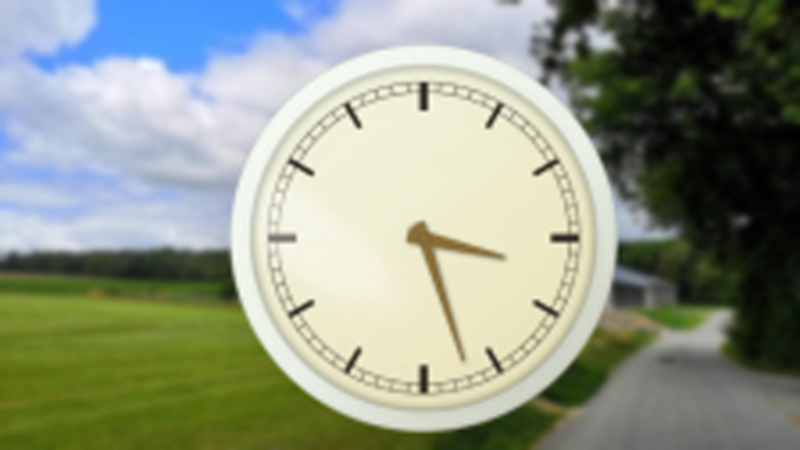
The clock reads 3 h 27 min
